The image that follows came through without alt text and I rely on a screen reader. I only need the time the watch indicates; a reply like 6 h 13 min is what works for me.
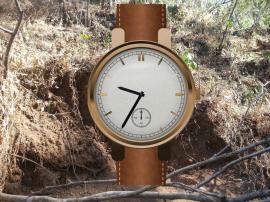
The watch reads 9 h 35 min
